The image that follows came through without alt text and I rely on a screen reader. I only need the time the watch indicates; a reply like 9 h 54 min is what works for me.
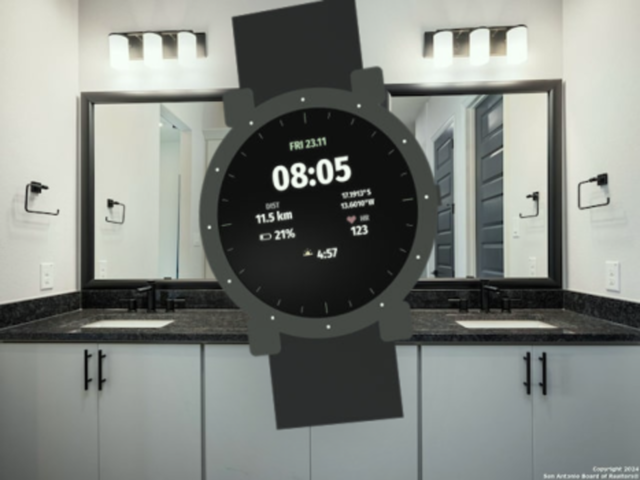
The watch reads 8 h 05 min
